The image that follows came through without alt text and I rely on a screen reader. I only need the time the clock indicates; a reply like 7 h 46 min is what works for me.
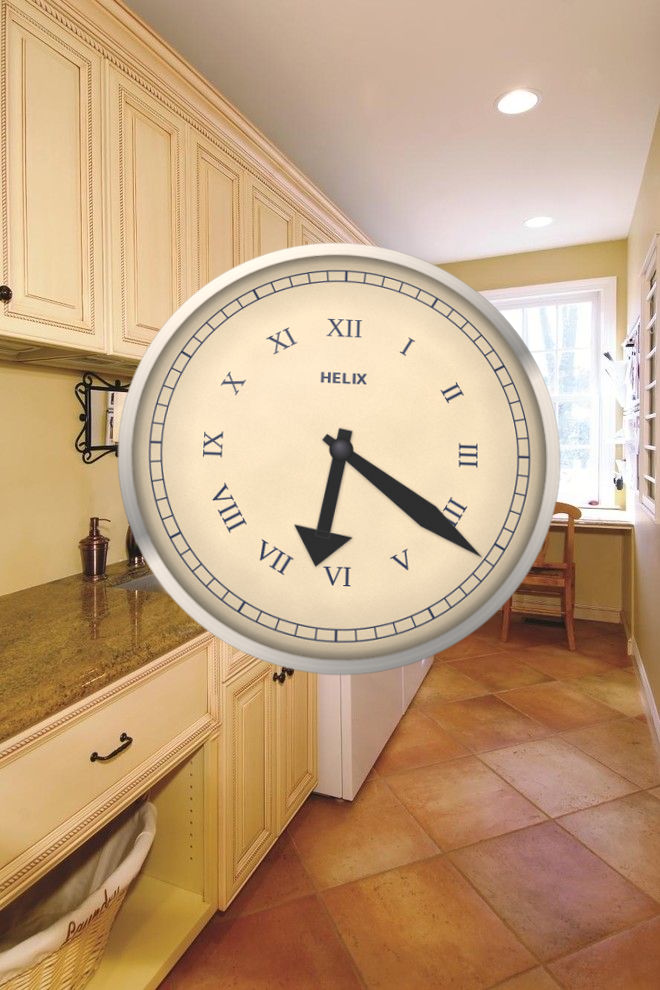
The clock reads 6 h 21 min
